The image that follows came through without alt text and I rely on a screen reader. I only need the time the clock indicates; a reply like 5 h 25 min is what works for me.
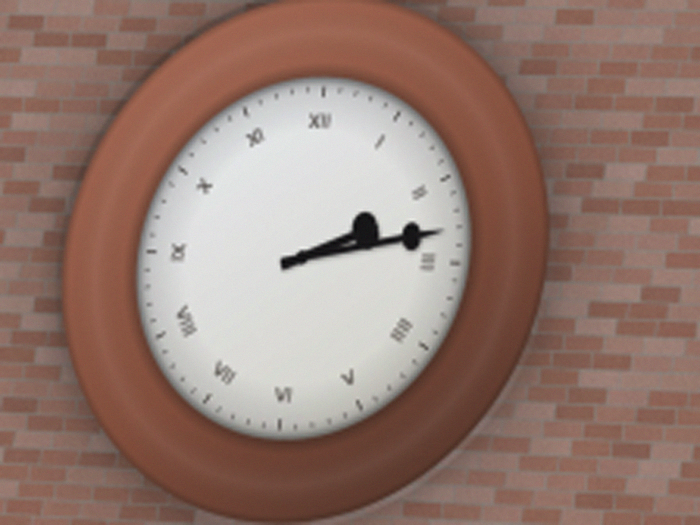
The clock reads 2 h 13 min
